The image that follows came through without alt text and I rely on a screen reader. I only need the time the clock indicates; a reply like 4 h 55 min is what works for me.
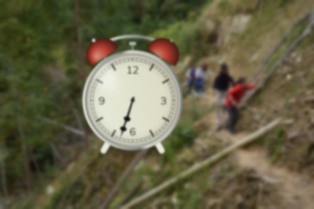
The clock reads 6 h 33 min
